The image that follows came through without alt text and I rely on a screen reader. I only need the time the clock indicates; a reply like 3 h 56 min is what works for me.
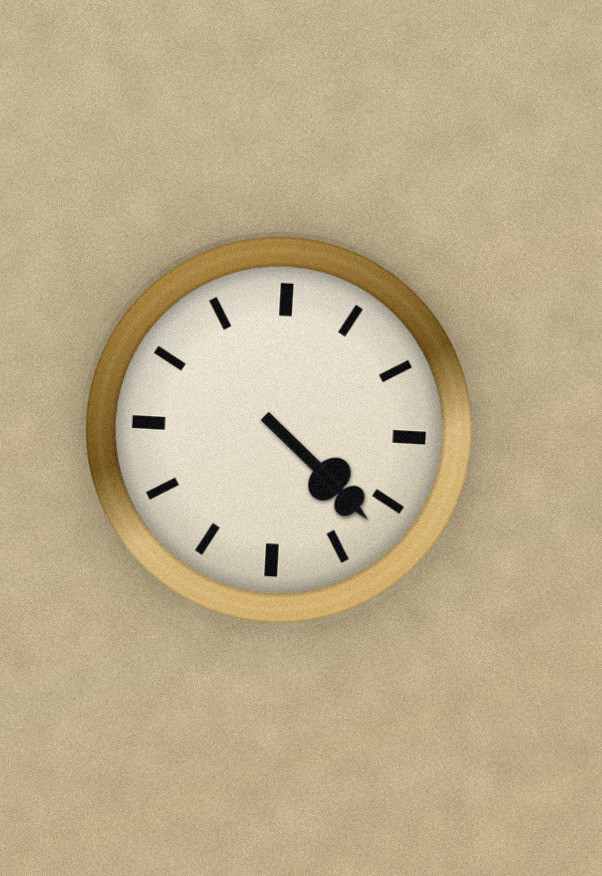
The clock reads 4 h 22 min
